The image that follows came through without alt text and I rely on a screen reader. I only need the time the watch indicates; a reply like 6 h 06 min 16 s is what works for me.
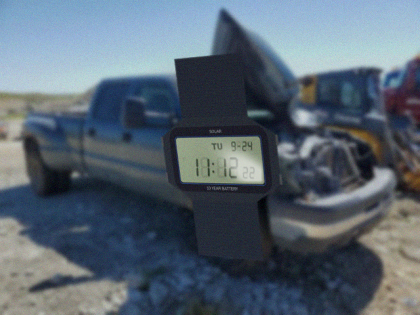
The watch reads 11 h 12 min 22 s
